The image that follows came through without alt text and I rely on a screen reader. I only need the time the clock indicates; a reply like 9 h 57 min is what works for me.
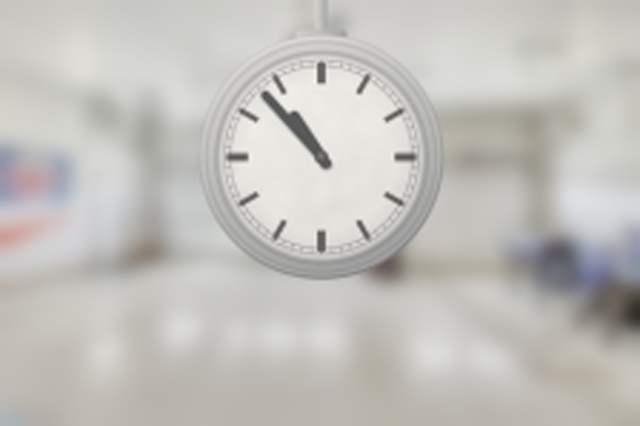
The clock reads 10 h 53 min
